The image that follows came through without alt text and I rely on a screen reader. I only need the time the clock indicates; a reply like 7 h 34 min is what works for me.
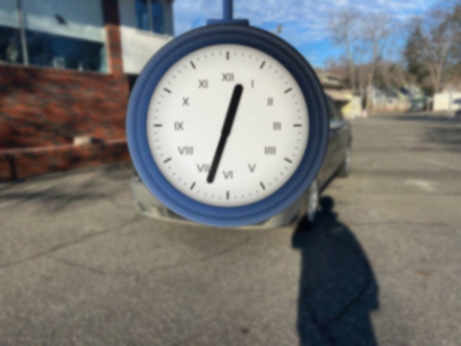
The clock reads 12 h 33 min
